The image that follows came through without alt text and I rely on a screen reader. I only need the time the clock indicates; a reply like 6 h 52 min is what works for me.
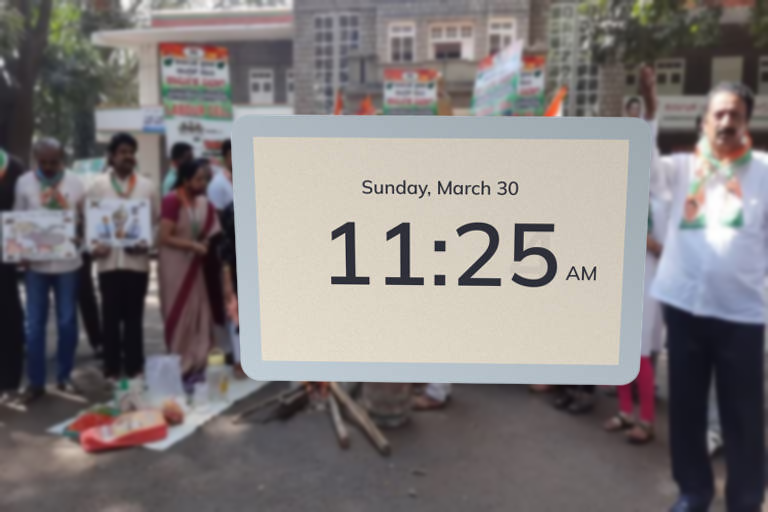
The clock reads 11 h 25 min
